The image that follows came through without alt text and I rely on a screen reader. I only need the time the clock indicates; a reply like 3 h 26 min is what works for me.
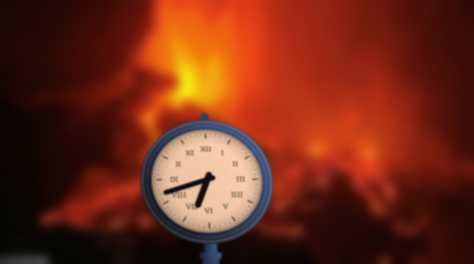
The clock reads 6 h 42 min
